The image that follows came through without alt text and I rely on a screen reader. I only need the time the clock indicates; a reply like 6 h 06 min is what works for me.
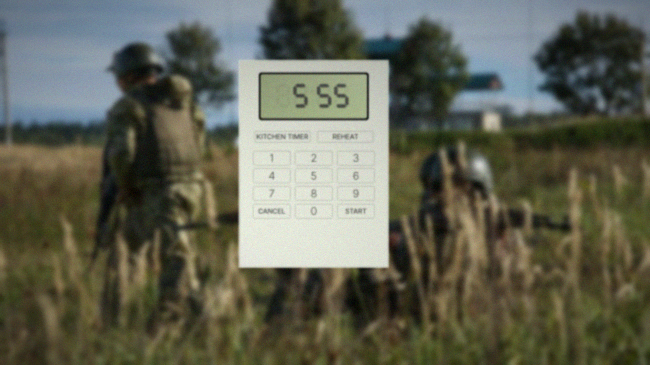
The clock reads 5 h 55 min
